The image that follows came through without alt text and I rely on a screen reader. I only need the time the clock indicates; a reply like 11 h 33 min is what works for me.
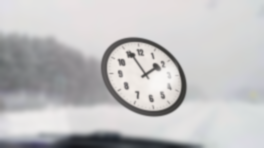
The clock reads 1 h 56 min
